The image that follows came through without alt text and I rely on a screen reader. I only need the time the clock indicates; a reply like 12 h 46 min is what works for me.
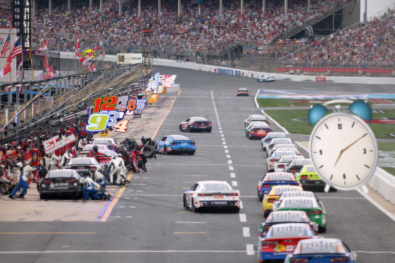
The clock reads 7 h 10 min
